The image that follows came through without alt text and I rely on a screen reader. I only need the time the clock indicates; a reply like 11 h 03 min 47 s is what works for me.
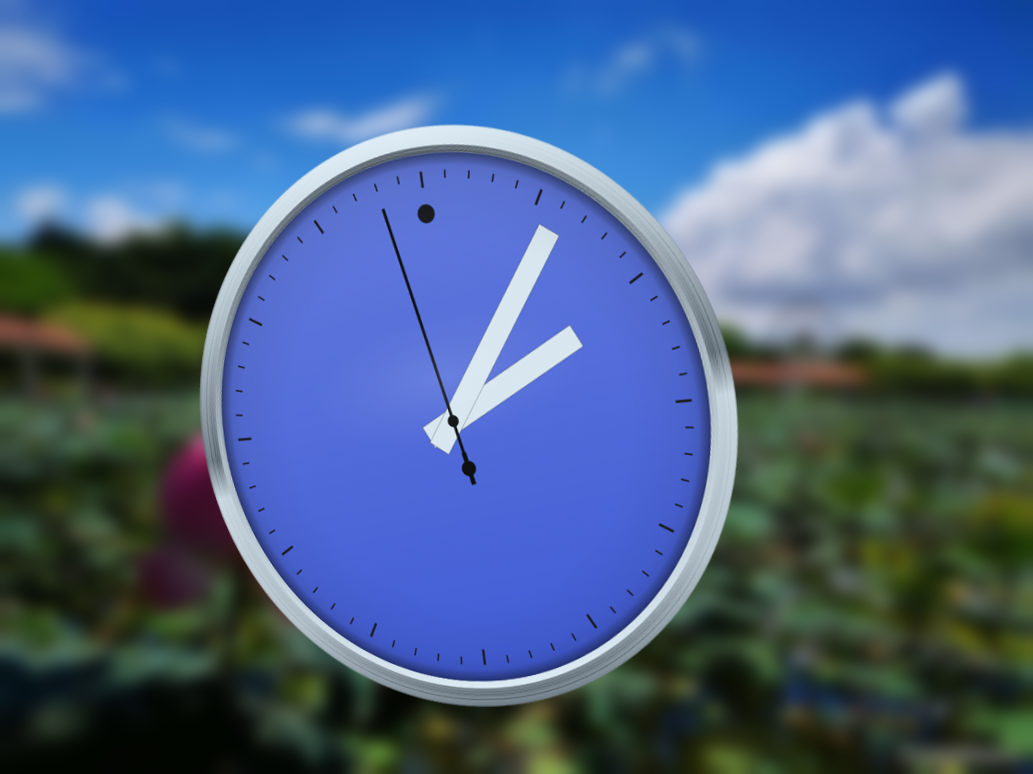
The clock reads 2 h 05 min 58 s
